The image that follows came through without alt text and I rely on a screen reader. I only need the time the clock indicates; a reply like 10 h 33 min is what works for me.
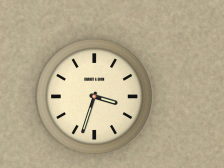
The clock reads 3 h 33 min
